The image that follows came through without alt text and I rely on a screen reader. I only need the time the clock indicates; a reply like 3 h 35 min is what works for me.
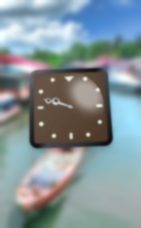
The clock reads 9 h 48 min
